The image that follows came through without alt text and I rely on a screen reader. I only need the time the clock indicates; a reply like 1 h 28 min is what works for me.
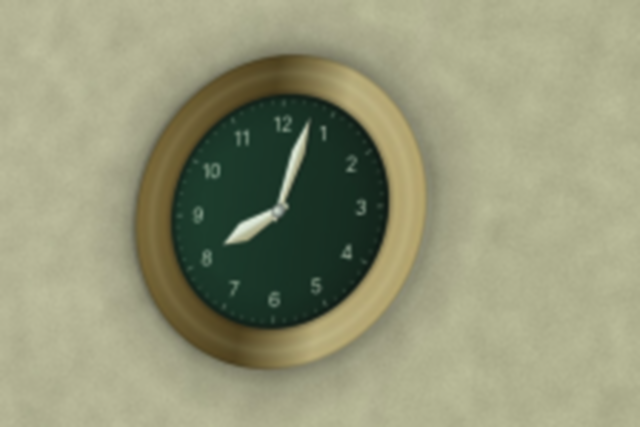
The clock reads 8 h 03 min
